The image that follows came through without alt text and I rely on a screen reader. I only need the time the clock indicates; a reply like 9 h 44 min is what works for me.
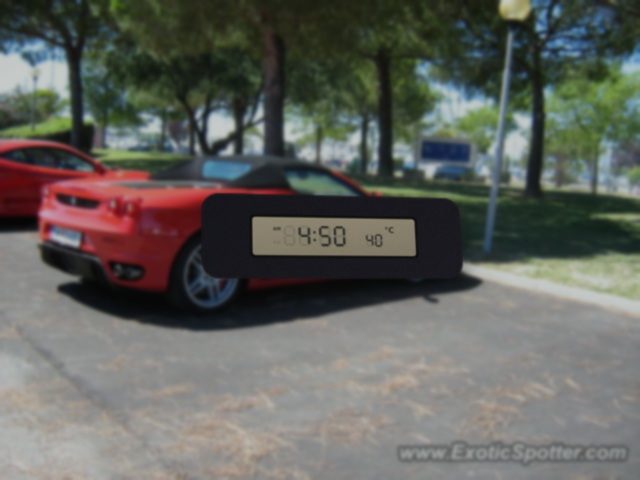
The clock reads 4 h 50 min
